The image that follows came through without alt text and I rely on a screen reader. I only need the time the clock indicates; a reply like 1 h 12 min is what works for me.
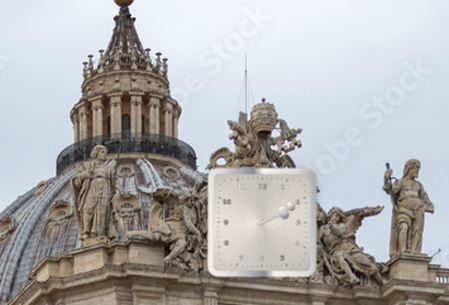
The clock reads 2 h 10 min
